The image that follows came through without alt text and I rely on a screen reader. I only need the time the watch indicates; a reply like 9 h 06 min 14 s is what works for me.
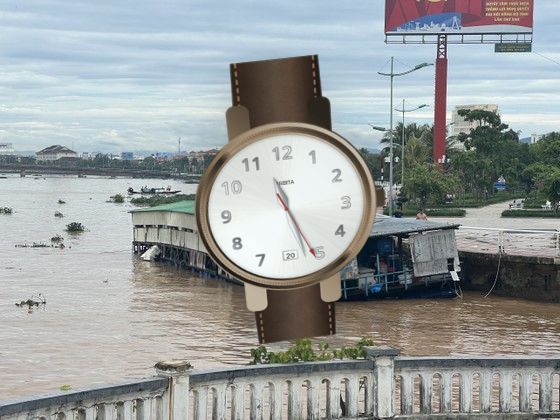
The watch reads 11 h 27 min 26 s
